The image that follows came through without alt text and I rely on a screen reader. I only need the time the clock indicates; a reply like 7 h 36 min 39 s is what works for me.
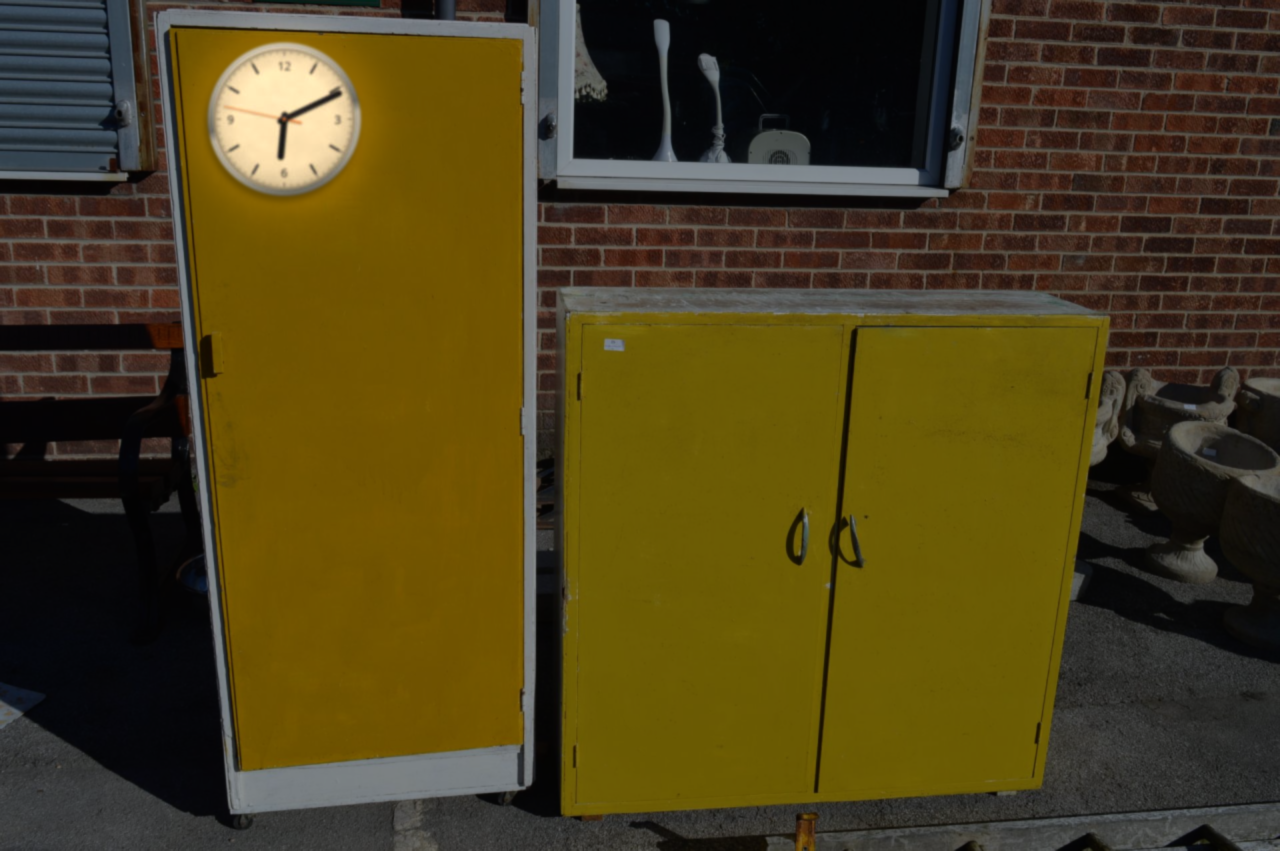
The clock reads 6 h 10 min 47 s
